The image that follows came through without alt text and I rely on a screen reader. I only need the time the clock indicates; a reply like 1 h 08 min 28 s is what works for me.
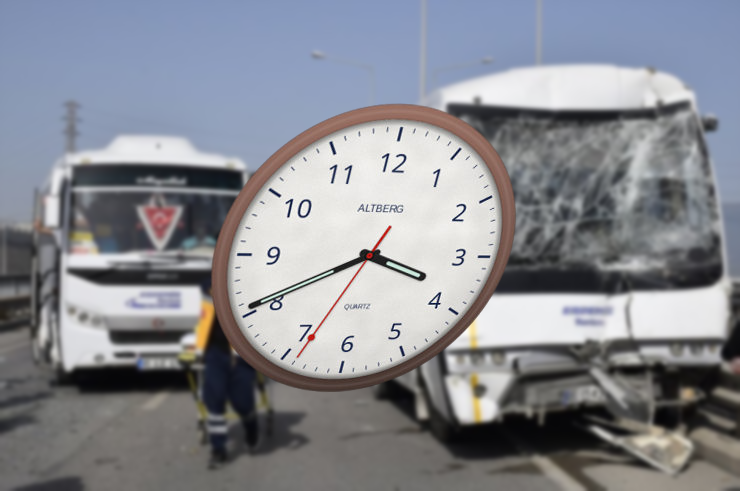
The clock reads 3 h 40 min 34 s
